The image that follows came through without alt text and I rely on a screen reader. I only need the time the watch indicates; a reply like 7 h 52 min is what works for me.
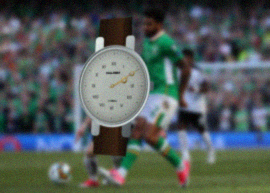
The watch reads 2 h 10 min
